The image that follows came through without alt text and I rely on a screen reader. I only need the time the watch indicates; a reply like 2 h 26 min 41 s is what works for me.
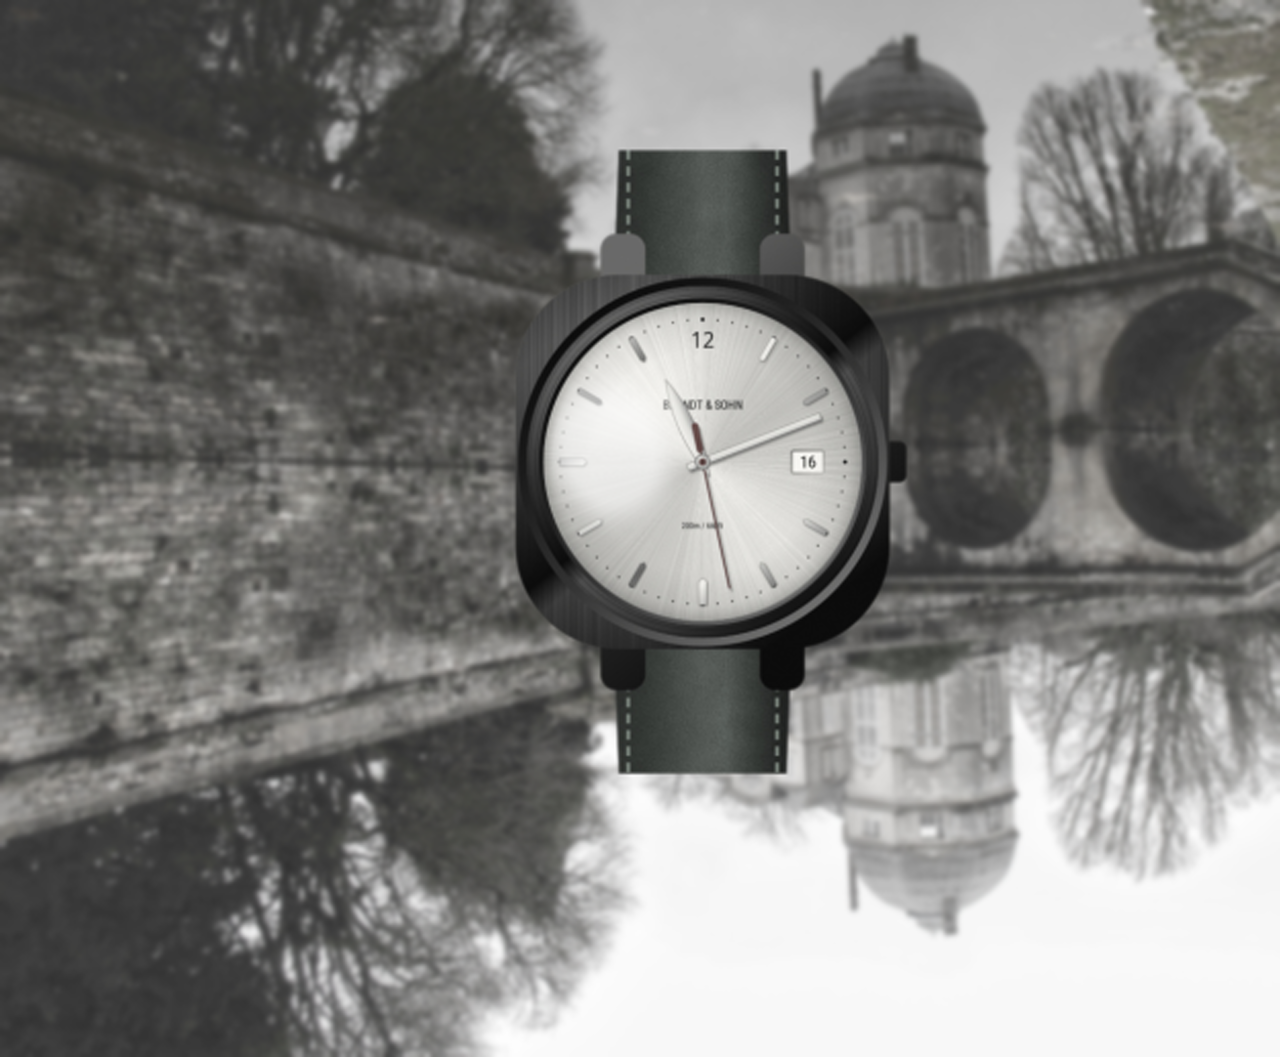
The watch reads 11 h 11 min 28 s
